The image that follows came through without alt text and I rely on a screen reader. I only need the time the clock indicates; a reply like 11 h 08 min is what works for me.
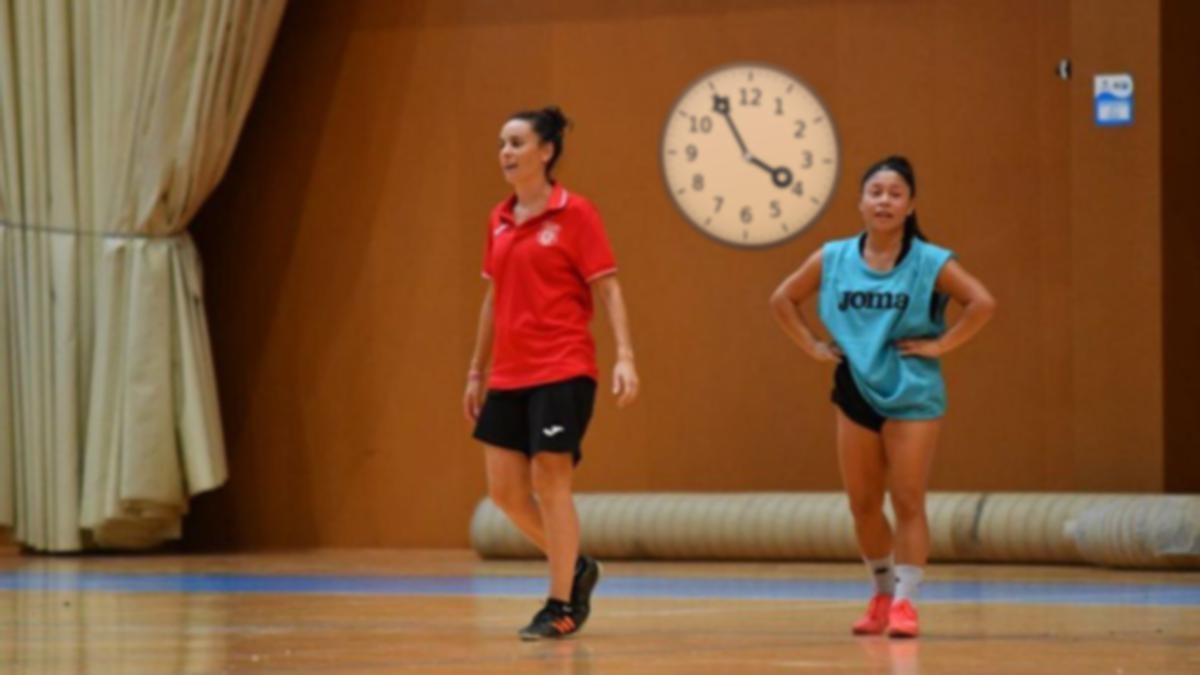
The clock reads 3 h 55 min
